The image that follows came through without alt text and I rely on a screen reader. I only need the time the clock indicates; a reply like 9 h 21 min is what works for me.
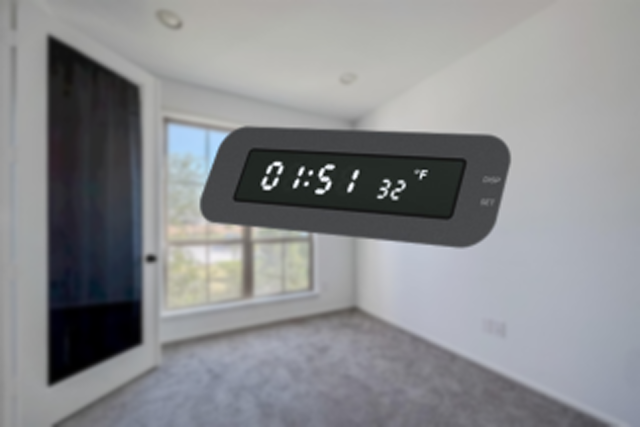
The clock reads 1 h 51 min
